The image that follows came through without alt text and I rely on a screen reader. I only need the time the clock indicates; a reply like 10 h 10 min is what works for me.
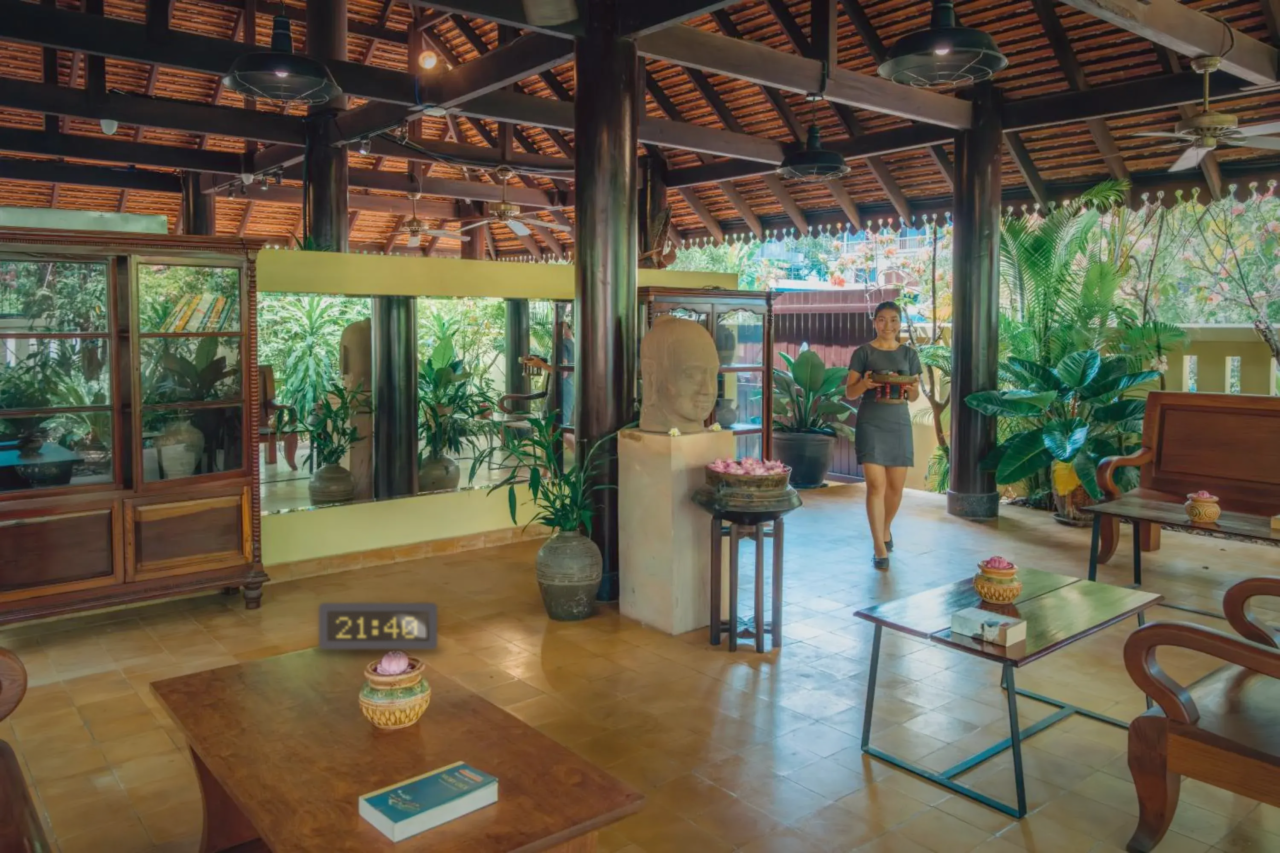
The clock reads 21 h 40 min
